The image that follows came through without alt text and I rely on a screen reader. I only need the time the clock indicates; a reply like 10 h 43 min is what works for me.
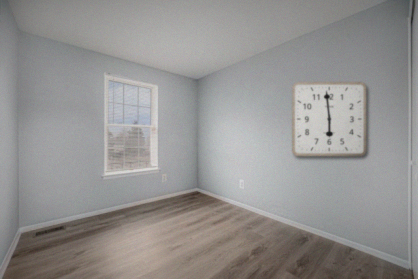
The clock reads 5 h 59 min
